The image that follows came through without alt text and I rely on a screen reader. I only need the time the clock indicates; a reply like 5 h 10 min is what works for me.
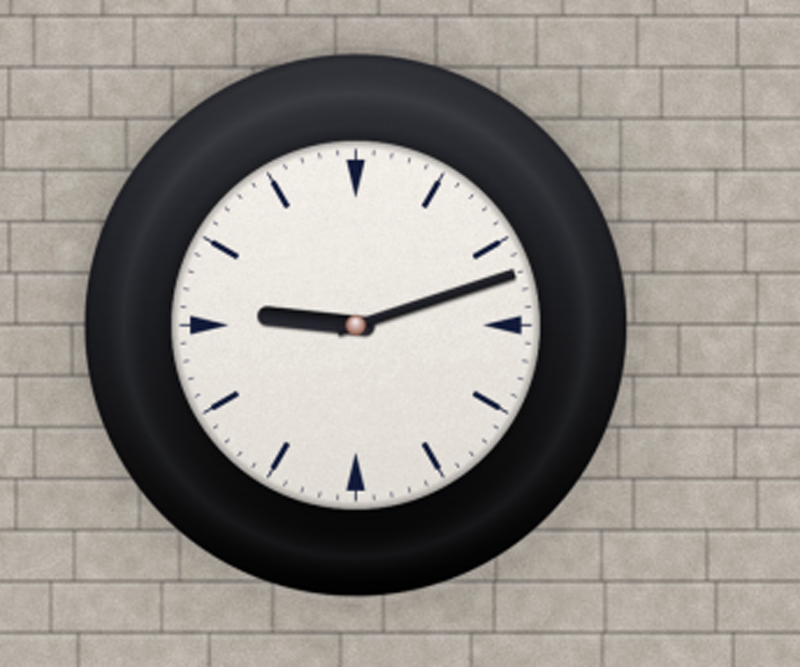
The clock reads 9 h 12 min
